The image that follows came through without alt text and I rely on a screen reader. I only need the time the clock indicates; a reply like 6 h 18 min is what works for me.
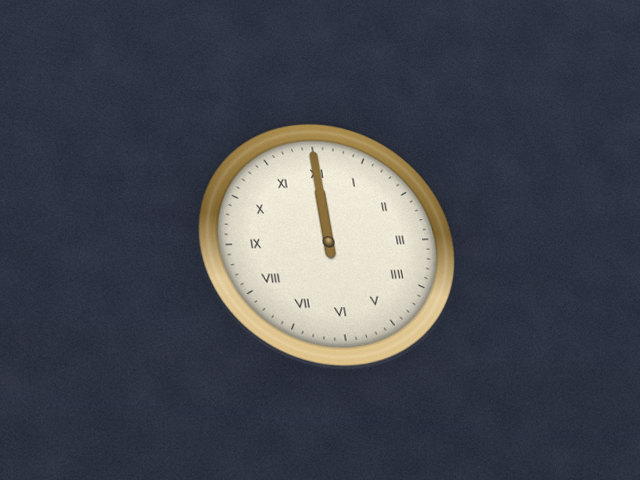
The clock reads 12 h 00 min
